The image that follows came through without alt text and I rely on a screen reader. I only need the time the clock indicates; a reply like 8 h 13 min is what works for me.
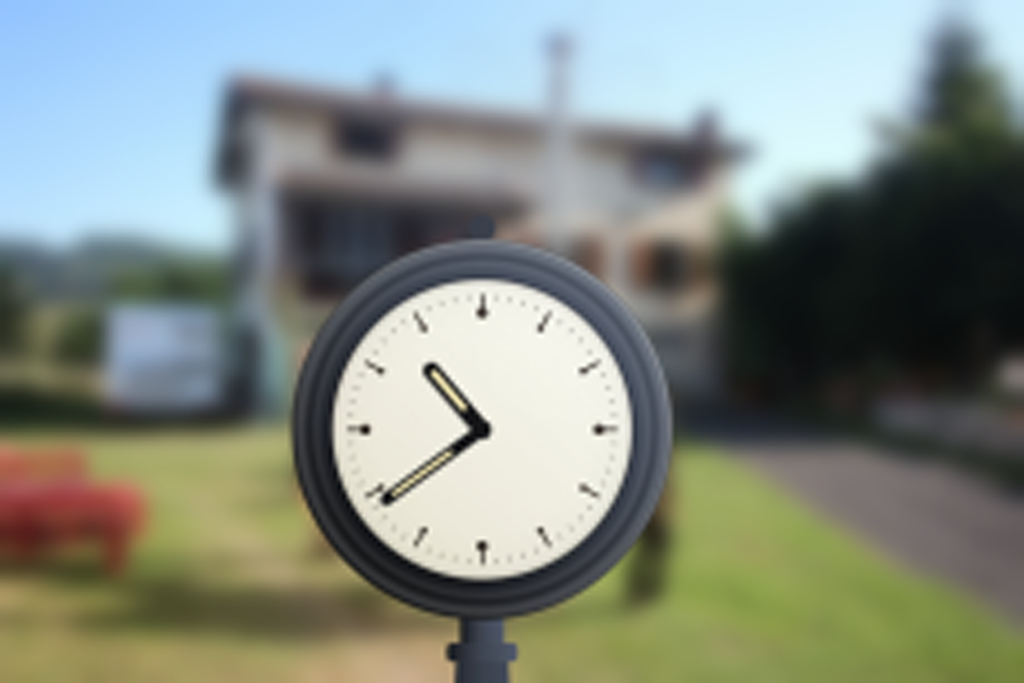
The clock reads 10 h 39 min
